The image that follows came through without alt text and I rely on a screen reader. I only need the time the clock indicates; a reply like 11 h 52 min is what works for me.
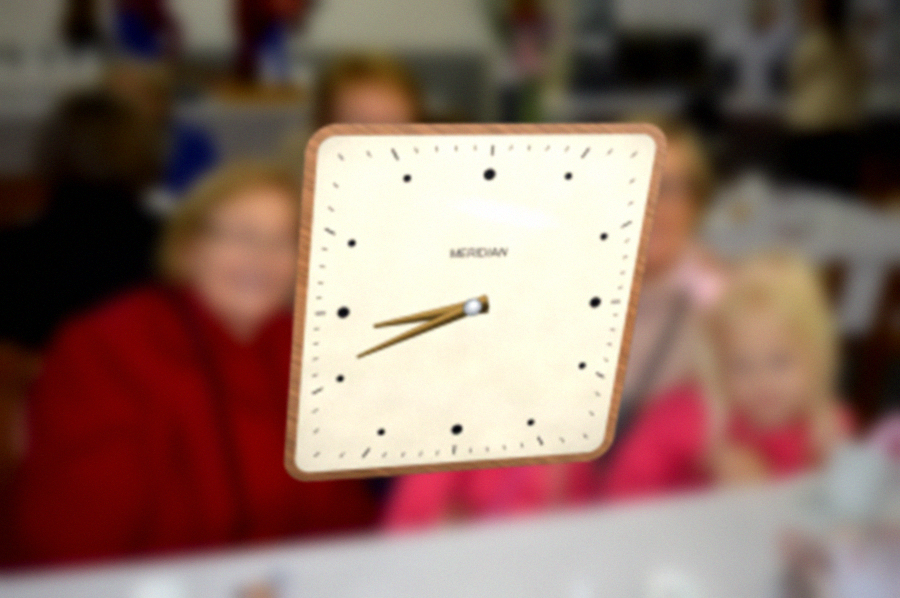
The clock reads 8 h 41 min
